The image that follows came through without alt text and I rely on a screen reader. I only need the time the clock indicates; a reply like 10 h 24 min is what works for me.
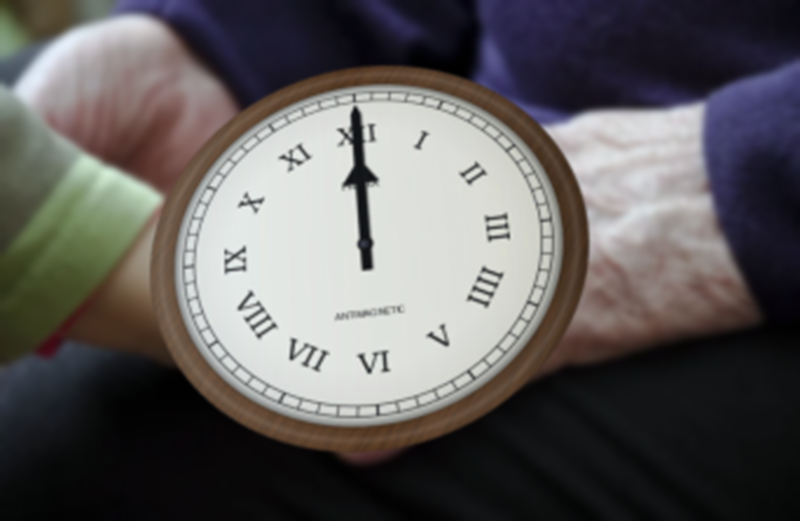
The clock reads 12 h 00 min
